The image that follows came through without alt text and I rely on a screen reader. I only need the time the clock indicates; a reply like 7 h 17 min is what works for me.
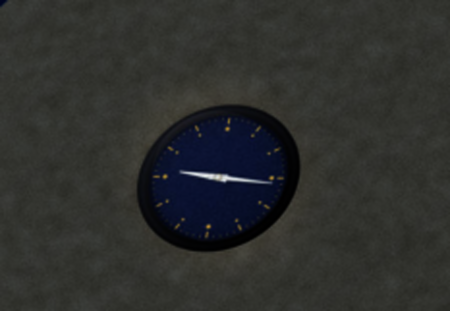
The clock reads 9 h 16 min
